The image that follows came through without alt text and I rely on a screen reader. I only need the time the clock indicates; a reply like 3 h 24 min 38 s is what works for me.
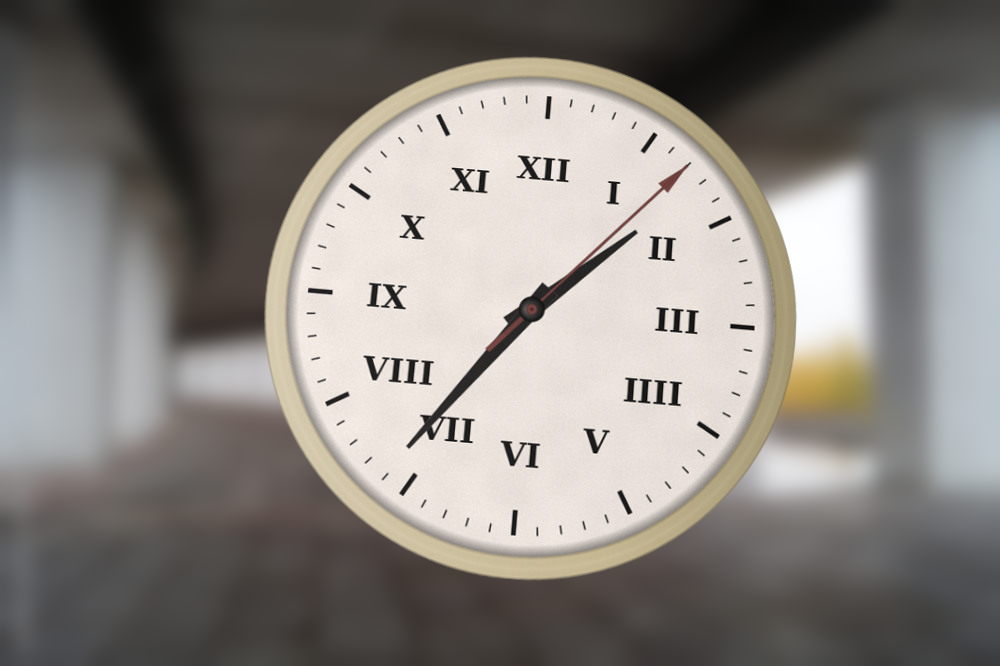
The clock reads 1 h 36 min 07 s
